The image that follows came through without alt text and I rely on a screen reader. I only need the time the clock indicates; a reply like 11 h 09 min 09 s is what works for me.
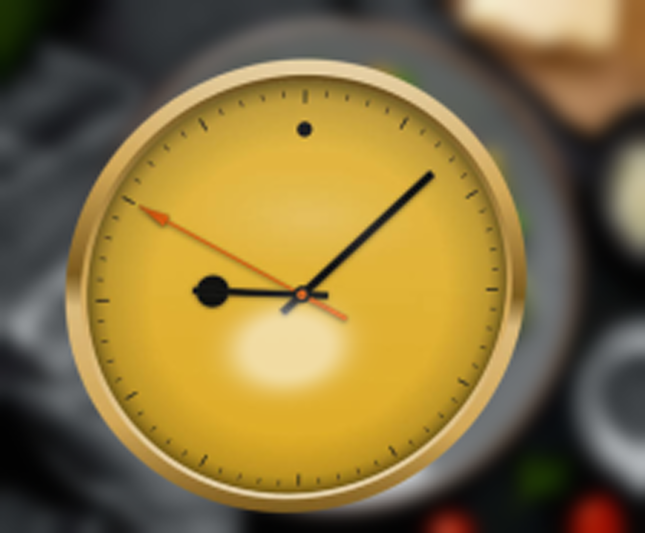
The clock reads 9 h 07 min 50 s
